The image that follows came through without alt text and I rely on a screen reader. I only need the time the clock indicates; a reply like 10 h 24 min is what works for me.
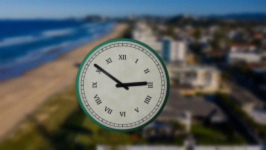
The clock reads 2 h 51 min
